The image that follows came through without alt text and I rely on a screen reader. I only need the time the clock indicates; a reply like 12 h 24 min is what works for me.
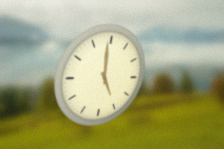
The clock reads 4 h 59 min
